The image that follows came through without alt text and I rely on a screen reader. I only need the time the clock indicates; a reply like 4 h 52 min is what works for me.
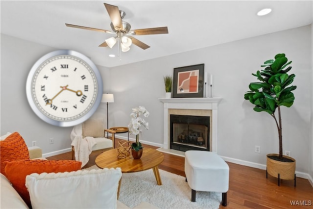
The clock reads 3 h 38 min
